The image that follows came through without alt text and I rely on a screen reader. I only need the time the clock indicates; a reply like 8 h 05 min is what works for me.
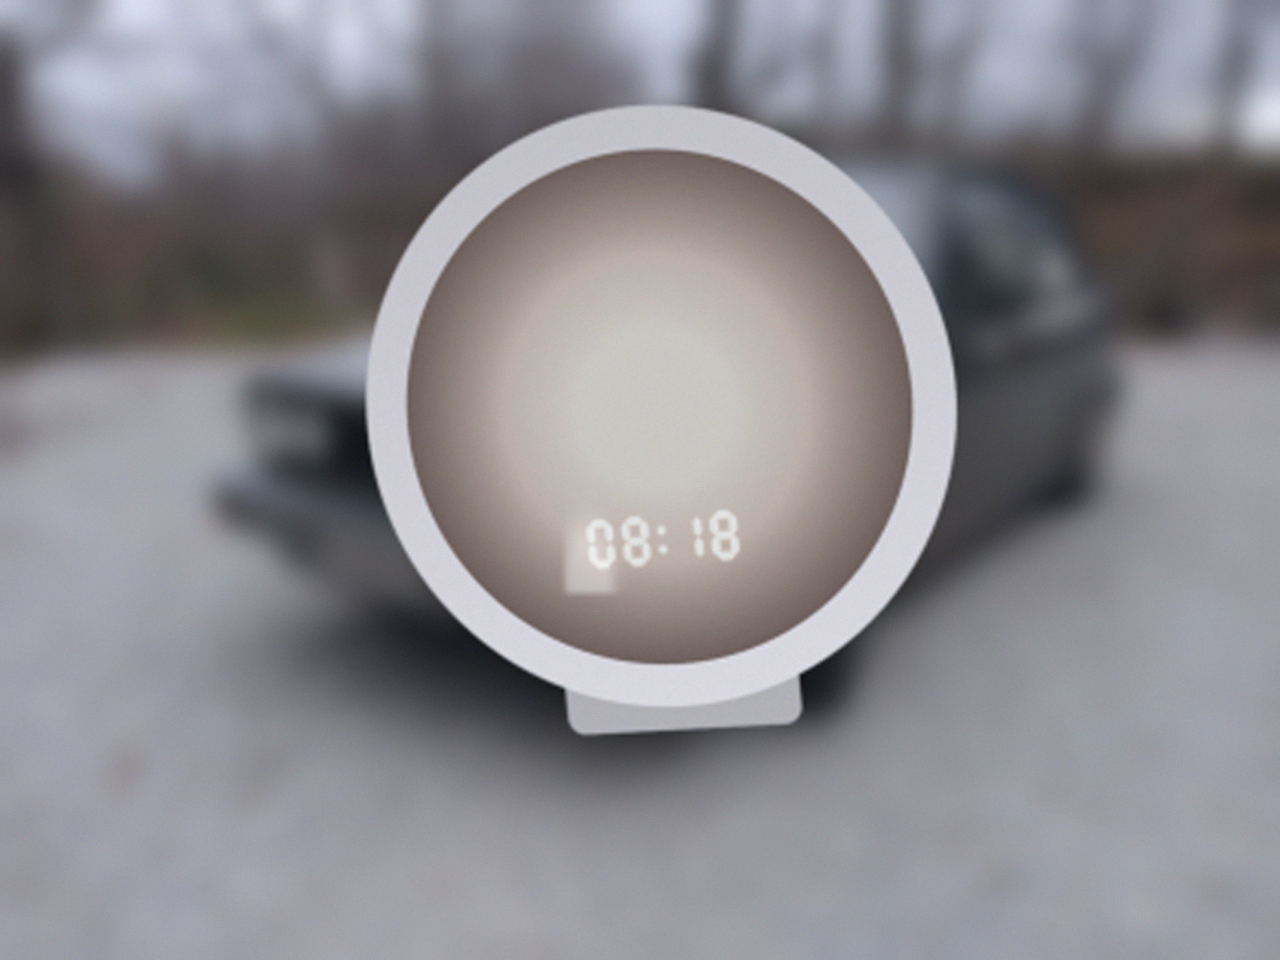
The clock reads 8 h 18 min
